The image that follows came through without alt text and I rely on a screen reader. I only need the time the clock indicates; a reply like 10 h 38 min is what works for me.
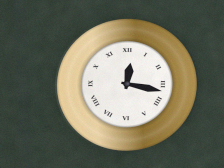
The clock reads 12 h 17 min
